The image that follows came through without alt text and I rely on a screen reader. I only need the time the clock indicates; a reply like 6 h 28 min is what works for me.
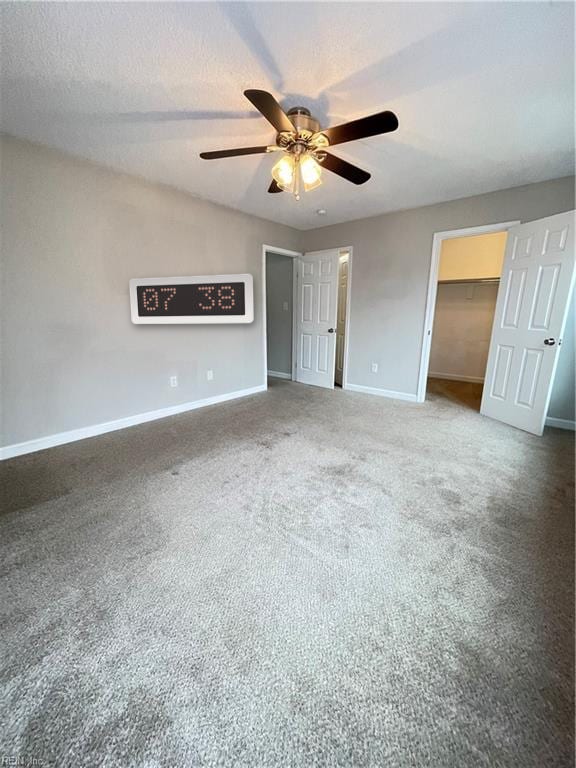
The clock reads 7 h 38 min
